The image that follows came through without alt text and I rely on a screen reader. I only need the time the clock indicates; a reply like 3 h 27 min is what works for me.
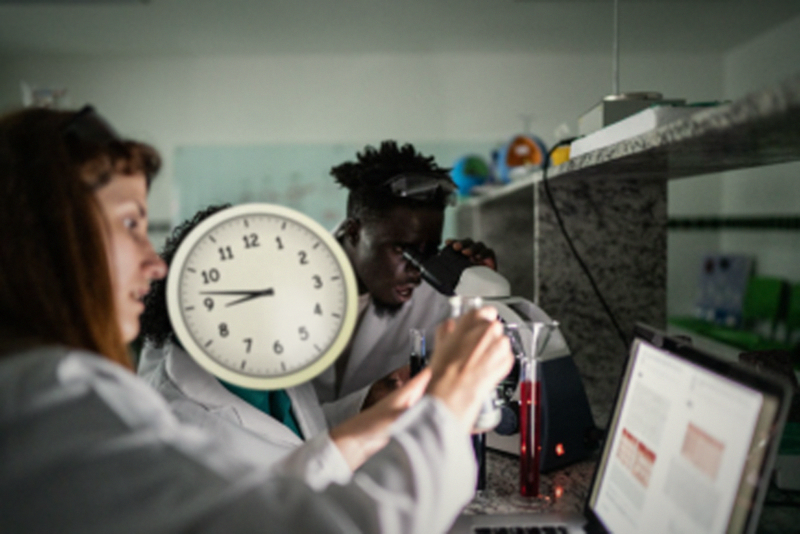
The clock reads 8 h 47 min
